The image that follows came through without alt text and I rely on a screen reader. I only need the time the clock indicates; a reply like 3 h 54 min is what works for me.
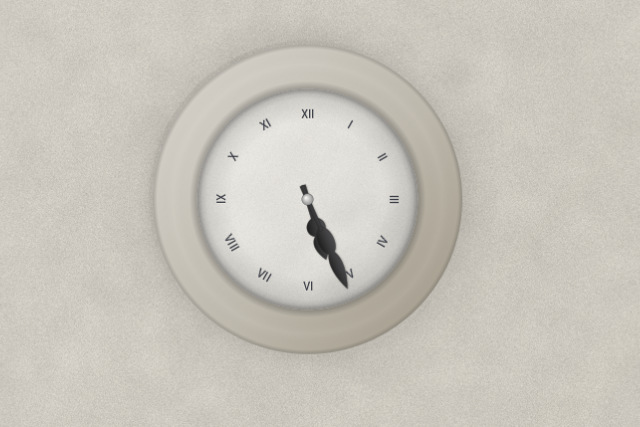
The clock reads 5 h 26 min
